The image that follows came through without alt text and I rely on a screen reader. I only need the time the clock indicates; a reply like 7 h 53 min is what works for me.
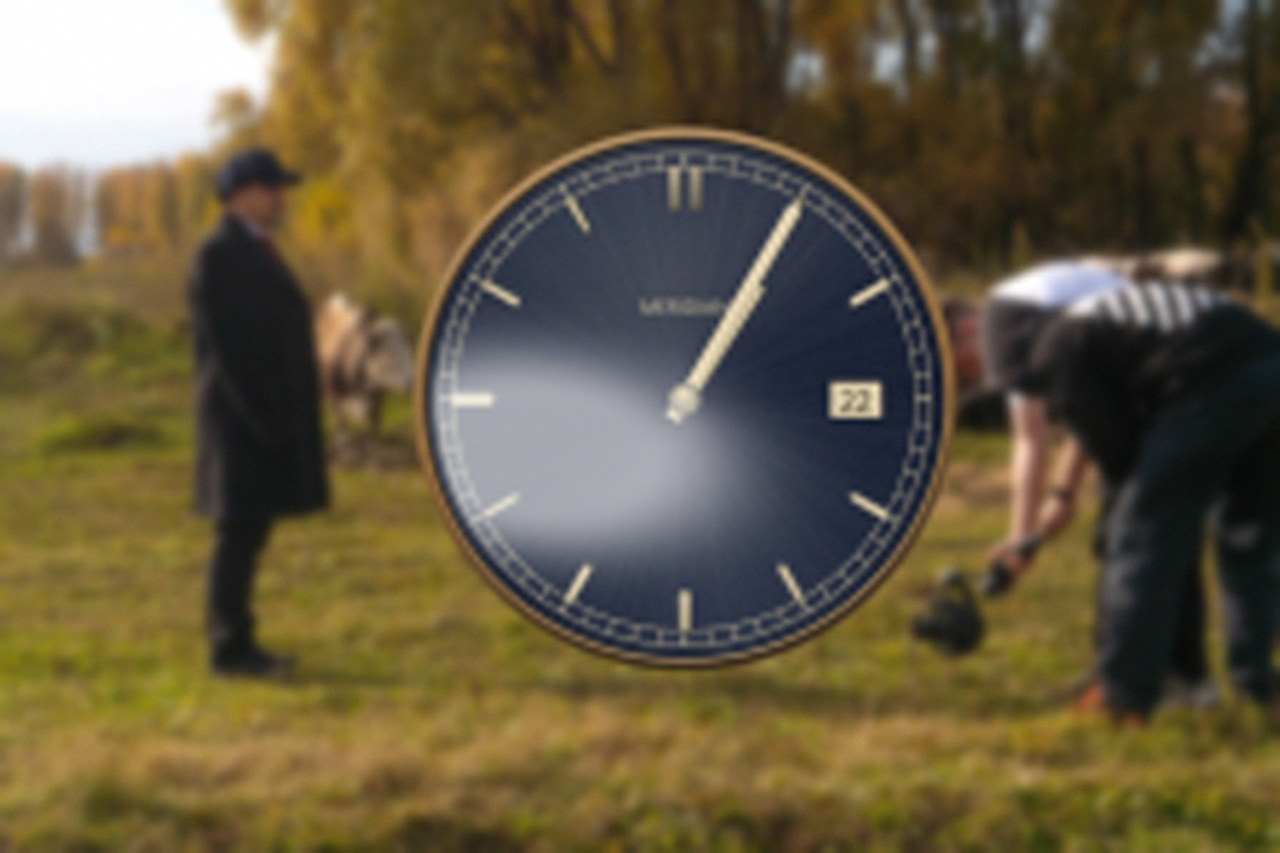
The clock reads 1 h 05 min
